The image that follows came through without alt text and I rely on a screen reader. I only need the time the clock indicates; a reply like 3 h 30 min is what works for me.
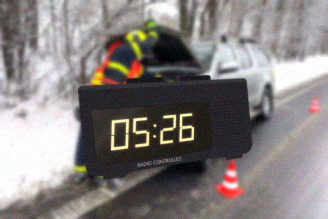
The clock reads 5 h 26 min
